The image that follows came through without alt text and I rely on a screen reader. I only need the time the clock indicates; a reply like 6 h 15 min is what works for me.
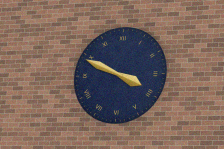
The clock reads 3 h 49 min
